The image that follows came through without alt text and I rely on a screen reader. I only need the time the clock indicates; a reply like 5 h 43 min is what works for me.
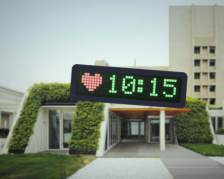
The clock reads 10 h 15 min
